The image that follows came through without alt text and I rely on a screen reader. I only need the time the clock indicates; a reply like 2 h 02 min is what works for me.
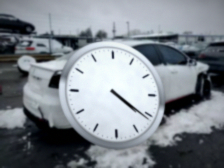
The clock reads 4 h 21 min
